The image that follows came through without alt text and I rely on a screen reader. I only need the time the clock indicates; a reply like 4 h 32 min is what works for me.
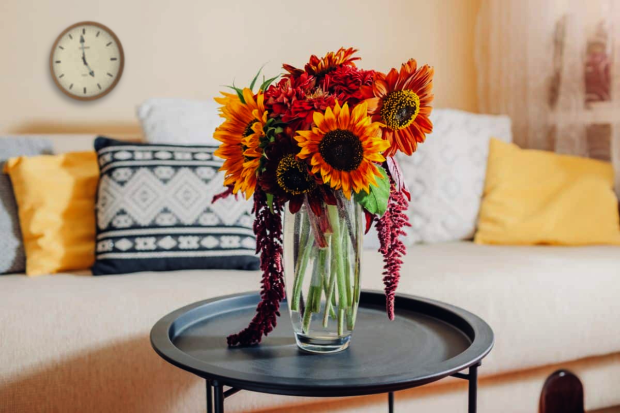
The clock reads 4 h 59 min
